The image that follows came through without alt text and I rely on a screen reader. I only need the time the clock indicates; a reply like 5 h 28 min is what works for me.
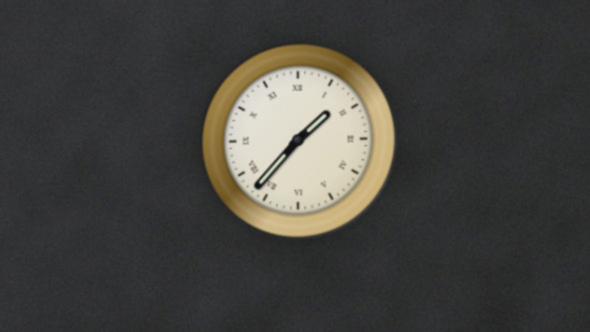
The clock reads 1 h 37 min
